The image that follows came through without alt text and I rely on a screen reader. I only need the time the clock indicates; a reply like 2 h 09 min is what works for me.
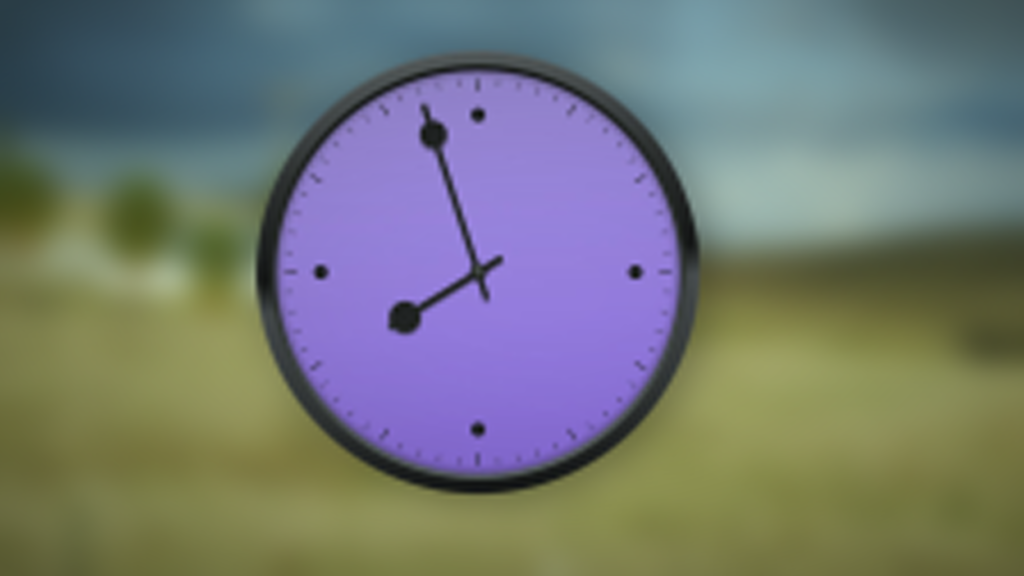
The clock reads 7 h 57 min
